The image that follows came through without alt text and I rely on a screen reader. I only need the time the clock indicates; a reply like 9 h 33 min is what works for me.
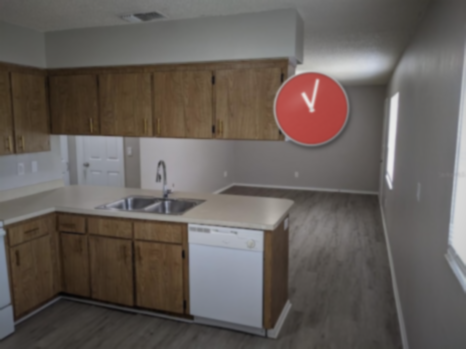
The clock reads 11 h 02 min
